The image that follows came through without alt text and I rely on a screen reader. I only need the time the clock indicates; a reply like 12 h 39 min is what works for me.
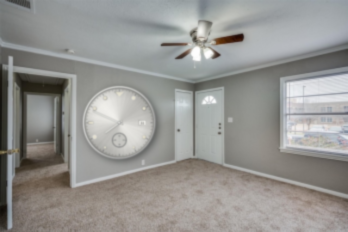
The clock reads 7 h 49 min
